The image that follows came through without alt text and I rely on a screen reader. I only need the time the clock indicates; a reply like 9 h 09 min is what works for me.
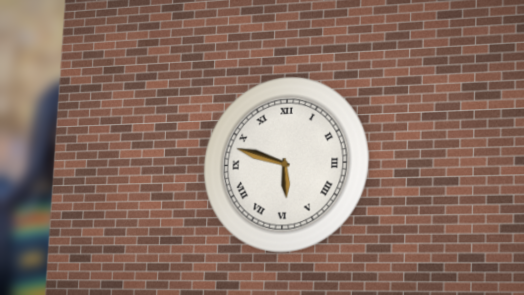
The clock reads 5 h 48 min
